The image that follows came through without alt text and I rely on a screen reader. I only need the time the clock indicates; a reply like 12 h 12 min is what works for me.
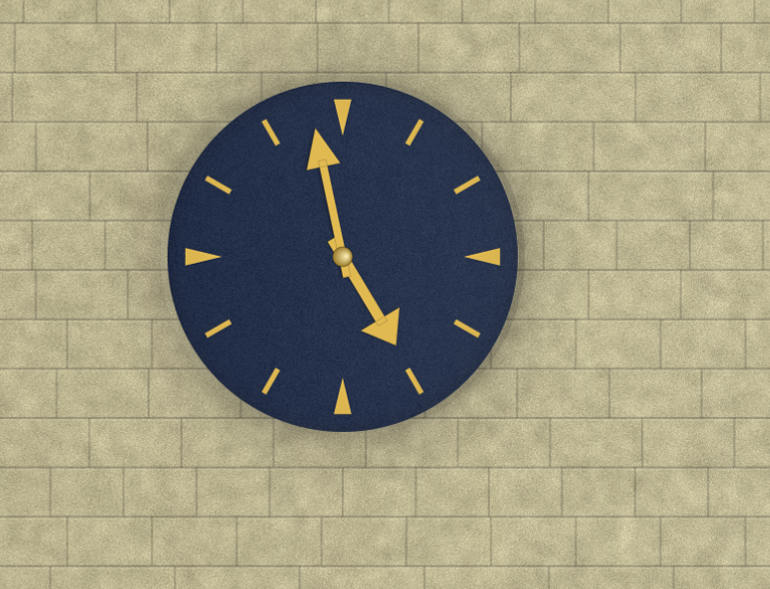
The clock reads 4 h 58 min
